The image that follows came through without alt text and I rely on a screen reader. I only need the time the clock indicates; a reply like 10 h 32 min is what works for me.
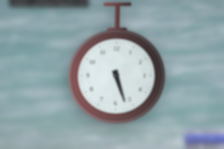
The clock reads 5 h 27 min
